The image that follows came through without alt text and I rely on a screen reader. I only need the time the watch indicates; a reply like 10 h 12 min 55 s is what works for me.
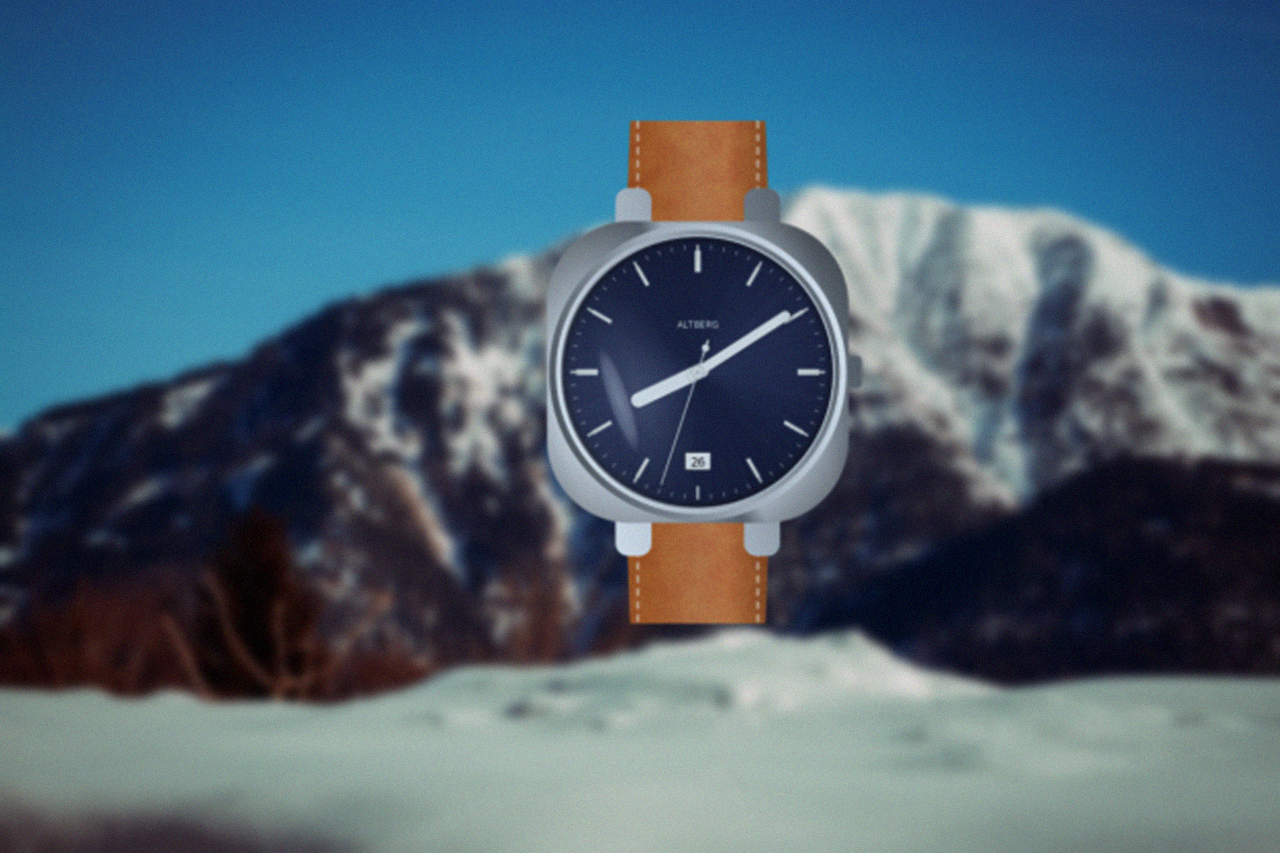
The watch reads 8 h 09 min 33 s
